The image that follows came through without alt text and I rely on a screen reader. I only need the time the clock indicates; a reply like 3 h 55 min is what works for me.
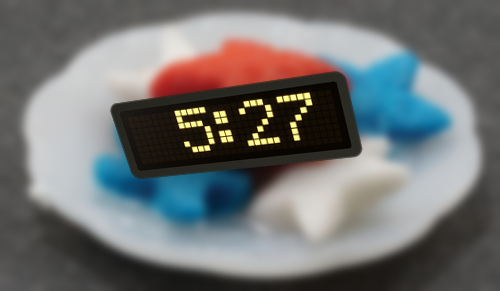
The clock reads 5 h 27 min
